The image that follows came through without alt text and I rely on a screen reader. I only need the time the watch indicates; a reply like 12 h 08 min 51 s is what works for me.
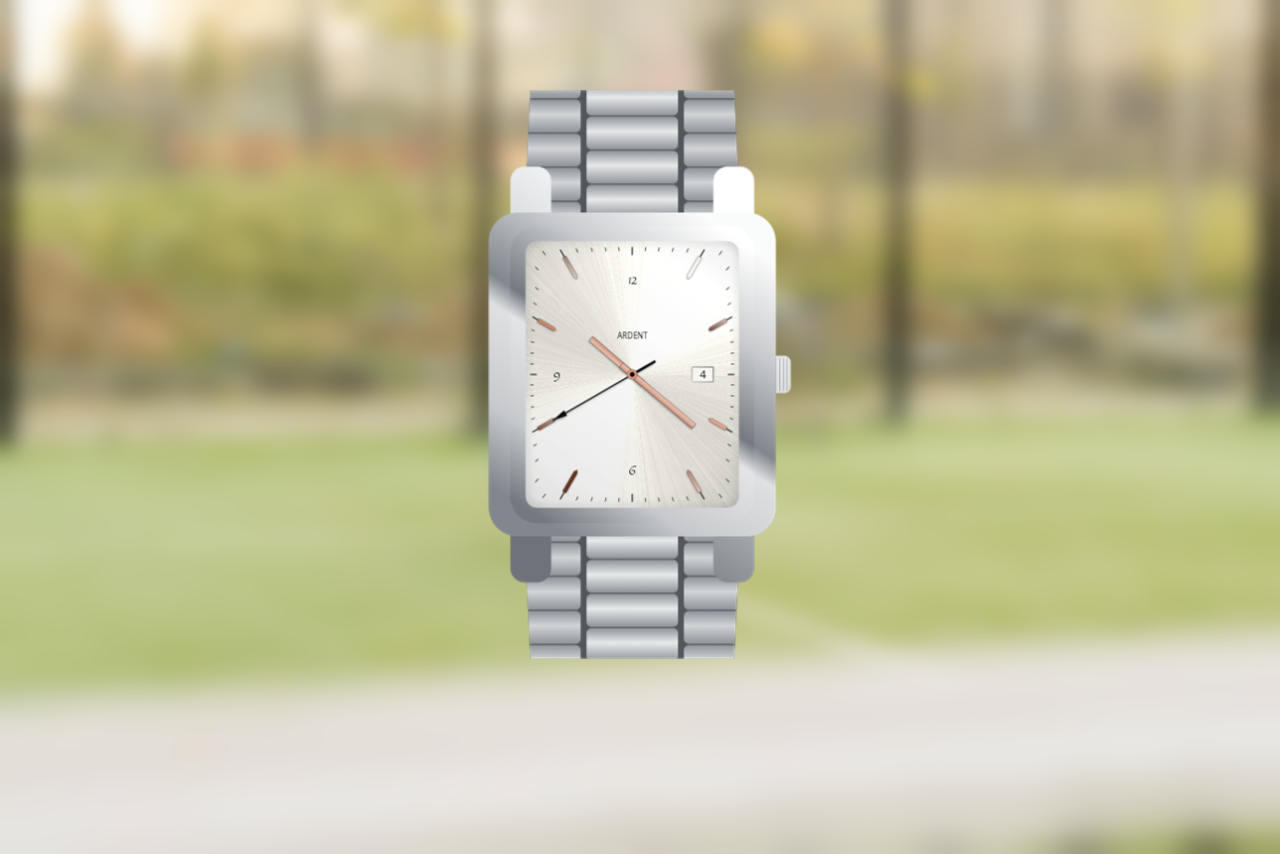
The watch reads 10 h 21 min 40 s
